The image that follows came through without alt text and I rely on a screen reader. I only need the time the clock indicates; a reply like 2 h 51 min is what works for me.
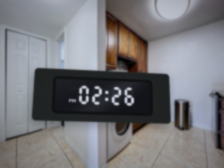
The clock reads 2 h 26 min
